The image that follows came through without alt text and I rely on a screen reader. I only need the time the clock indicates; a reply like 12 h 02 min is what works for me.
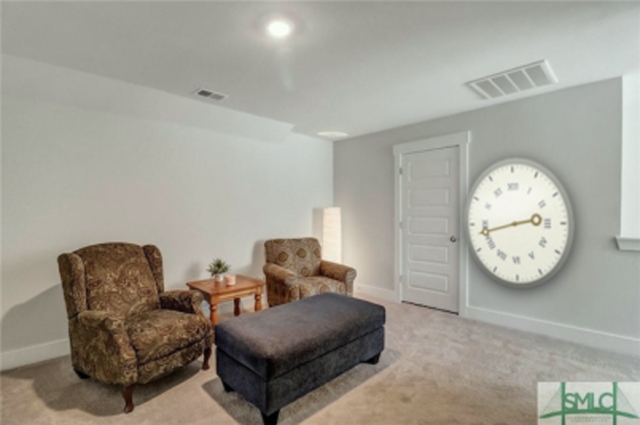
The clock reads 2 h 43 min
